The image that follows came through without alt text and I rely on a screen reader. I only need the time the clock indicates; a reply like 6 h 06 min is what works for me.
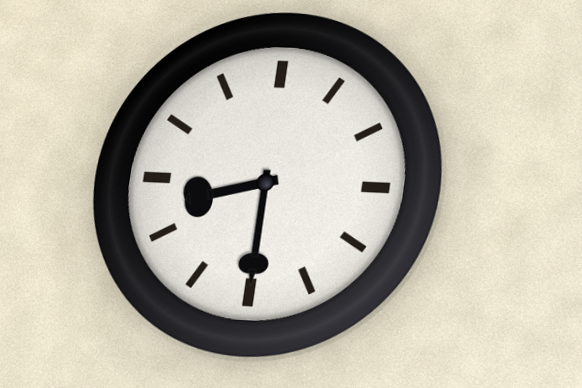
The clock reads 8 h 30 min
